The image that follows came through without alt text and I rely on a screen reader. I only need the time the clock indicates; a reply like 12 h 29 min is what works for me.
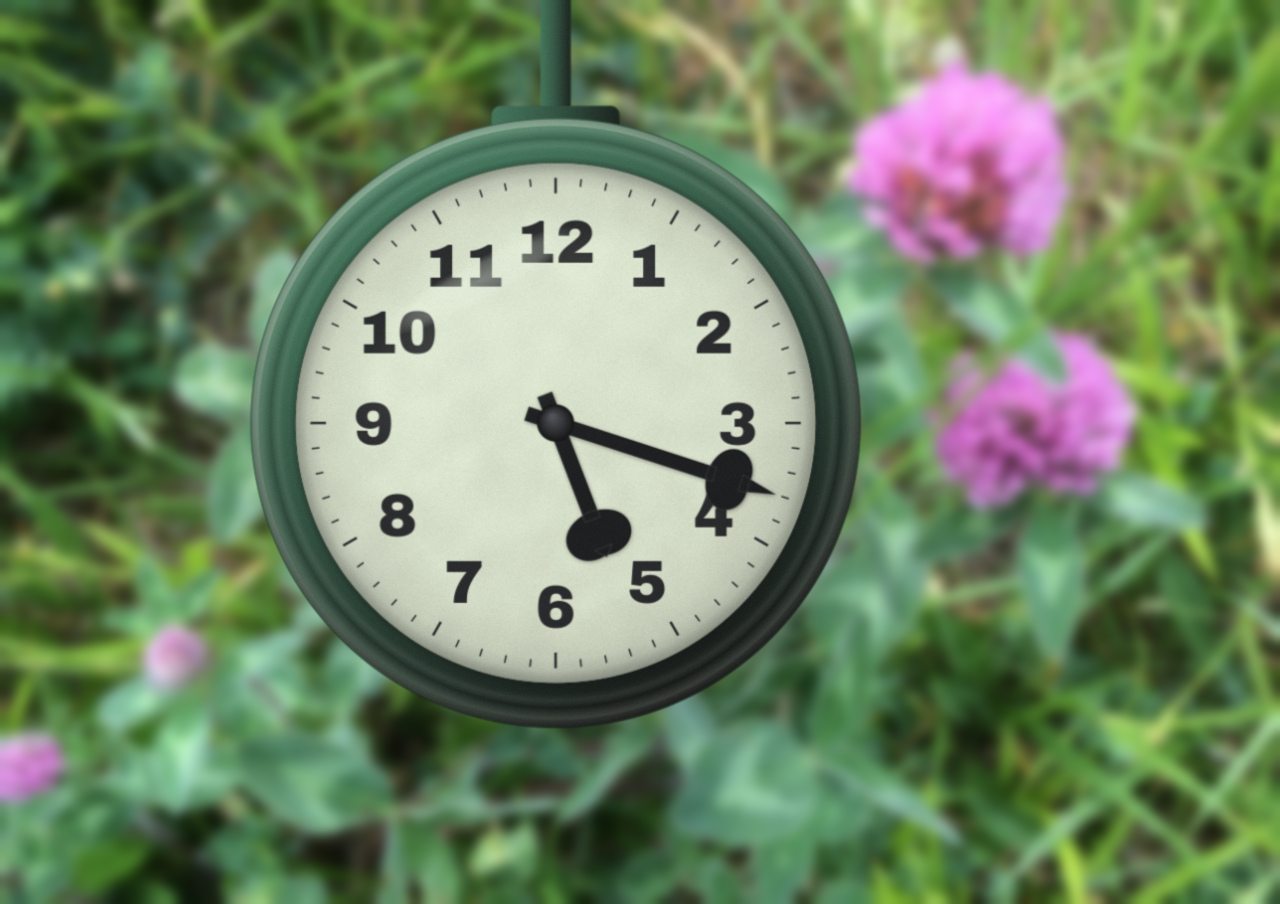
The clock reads 5 h 18 min
